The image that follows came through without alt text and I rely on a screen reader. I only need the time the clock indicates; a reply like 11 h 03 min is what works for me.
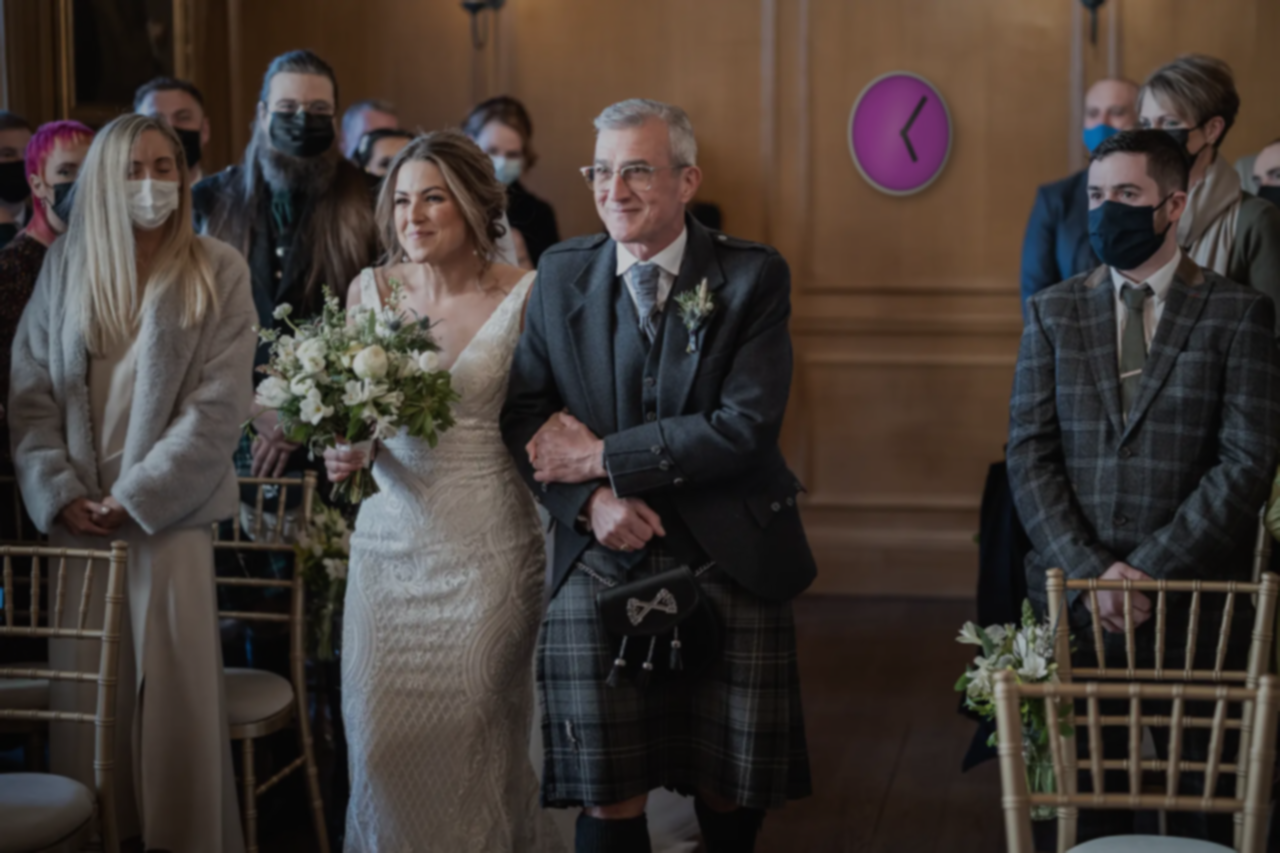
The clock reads 5 h 06 min
